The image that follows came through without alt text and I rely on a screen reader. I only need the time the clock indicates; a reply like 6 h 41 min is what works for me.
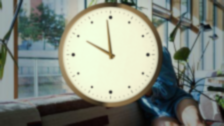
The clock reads 9 h 59 min
